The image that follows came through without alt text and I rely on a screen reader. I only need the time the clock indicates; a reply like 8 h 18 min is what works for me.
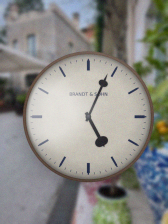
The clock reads 5 h 04 min
